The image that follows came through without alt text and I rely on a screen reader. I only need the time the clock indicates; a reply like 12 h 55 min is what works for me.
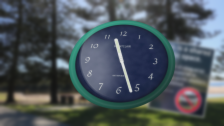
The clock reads 11 h 27 min
